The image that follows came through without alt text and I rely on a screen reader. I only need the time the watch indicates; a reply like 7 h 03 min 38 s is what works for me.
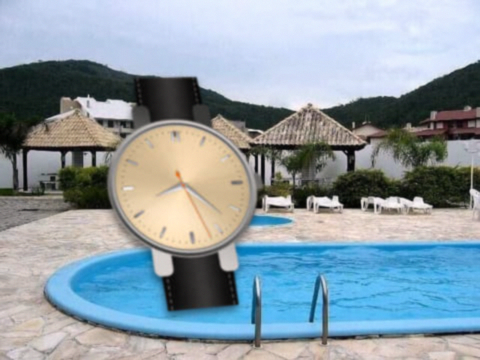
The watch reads 8 h 22 min 27 s
